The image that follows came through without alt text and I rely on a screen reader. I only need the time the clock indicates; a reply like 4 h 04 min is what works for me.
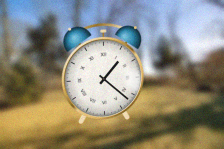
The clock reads 1 h 22 min
